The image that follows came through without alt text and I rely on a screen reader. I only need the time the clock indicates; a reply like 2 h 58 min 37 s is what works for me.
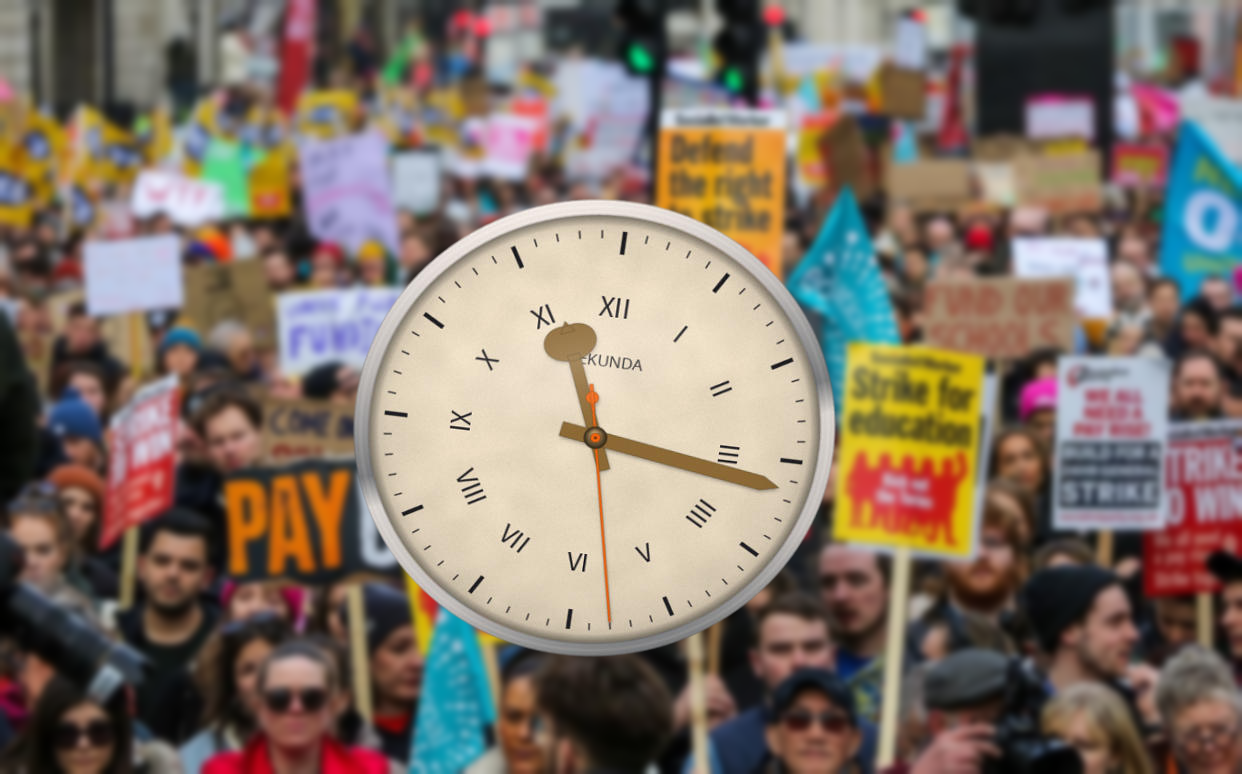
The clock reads 11 h 16 min 28 s
